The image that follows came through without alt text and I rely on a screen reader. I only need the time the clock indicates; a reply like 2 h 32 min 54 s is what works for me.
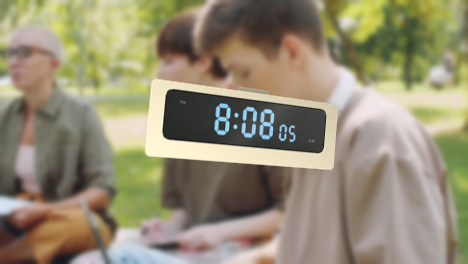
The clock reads 8 h 08 min 05 s
